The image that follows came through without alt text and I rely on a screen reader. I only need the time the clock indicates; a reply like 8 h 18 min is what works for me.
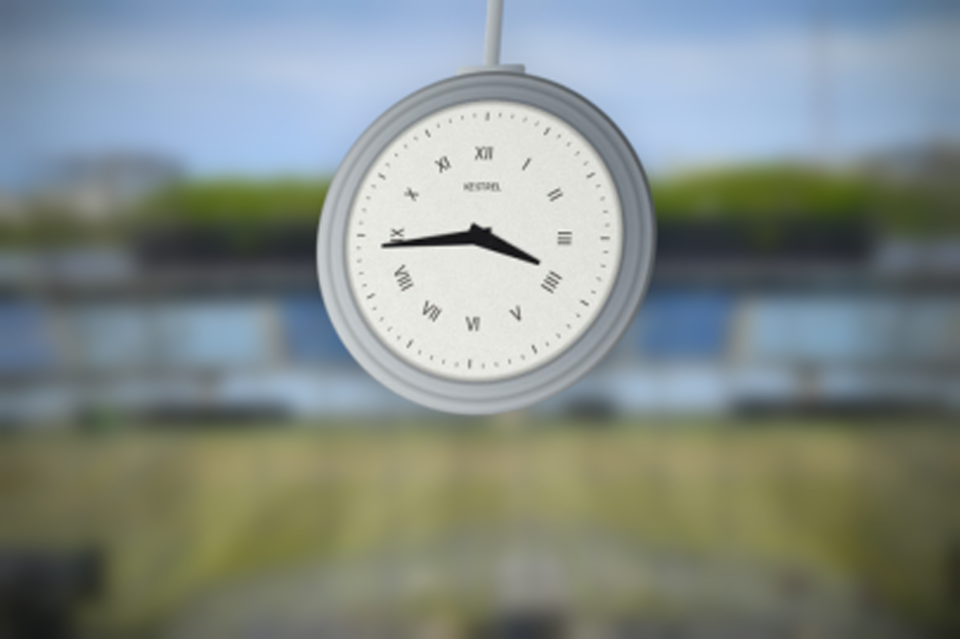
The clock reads 3 h 44 min
